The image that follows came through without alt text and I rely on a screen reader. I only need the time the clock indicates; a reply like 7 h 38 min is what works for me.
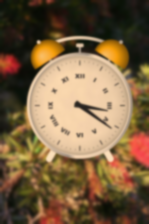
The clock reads 3 h 21 min
